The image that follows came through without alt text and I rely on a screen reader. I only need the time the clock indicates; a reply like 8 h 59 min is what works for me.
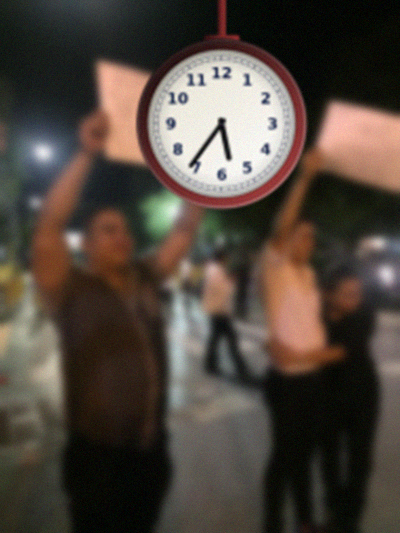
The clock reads 5 h 36 min
